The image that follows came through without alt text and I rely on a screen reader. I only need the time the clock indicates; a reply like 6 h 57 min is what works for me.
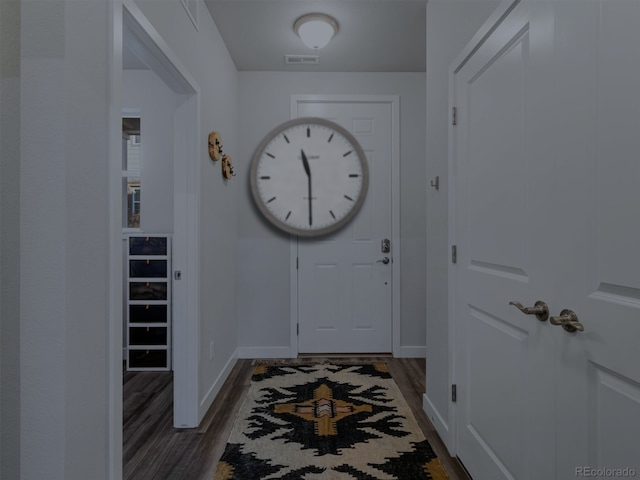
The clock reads 11 h 30 min
